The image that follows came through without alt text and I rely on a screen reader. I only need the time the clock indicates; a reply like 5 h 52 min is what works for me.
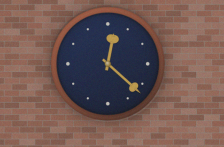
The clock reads 12 h 22 min
